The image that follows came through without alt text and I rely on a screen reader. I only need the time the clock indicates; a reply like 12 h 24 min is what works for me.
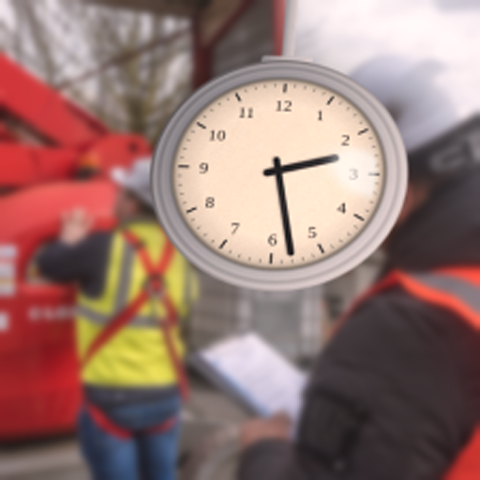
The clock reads 2 h 28 min
